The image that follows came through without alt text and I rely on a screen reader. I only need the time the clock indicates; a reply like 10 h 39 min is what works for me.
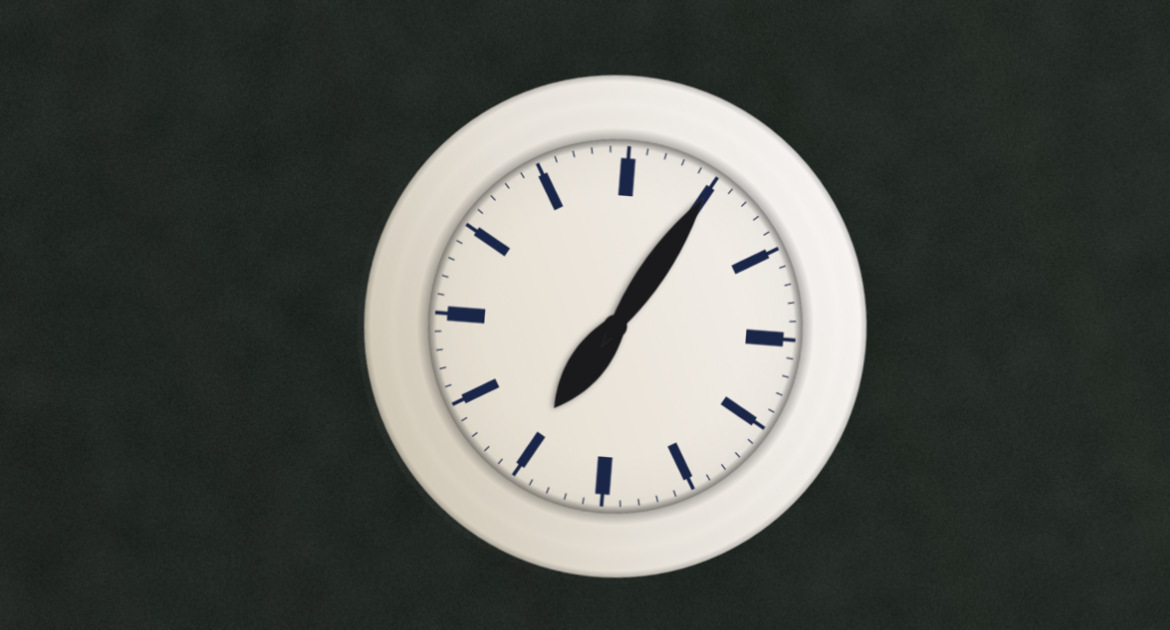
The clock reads 7 h 05 min
